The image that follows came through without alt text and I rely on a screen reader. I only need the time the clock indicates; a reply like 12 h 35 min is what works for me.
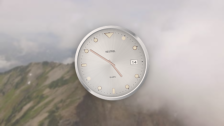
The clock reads 4 h 51 min
